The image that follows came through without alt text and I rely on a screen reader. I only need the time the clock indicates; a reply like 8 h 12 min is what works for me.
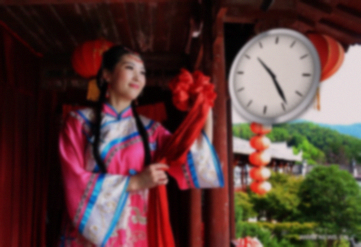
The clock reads 10 h 24 min
